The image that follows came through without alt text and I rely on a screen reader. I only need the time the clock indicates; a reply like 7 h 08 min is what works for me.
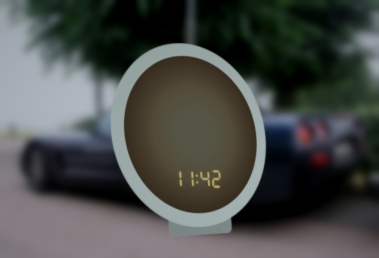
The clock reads 11 h 42 min
